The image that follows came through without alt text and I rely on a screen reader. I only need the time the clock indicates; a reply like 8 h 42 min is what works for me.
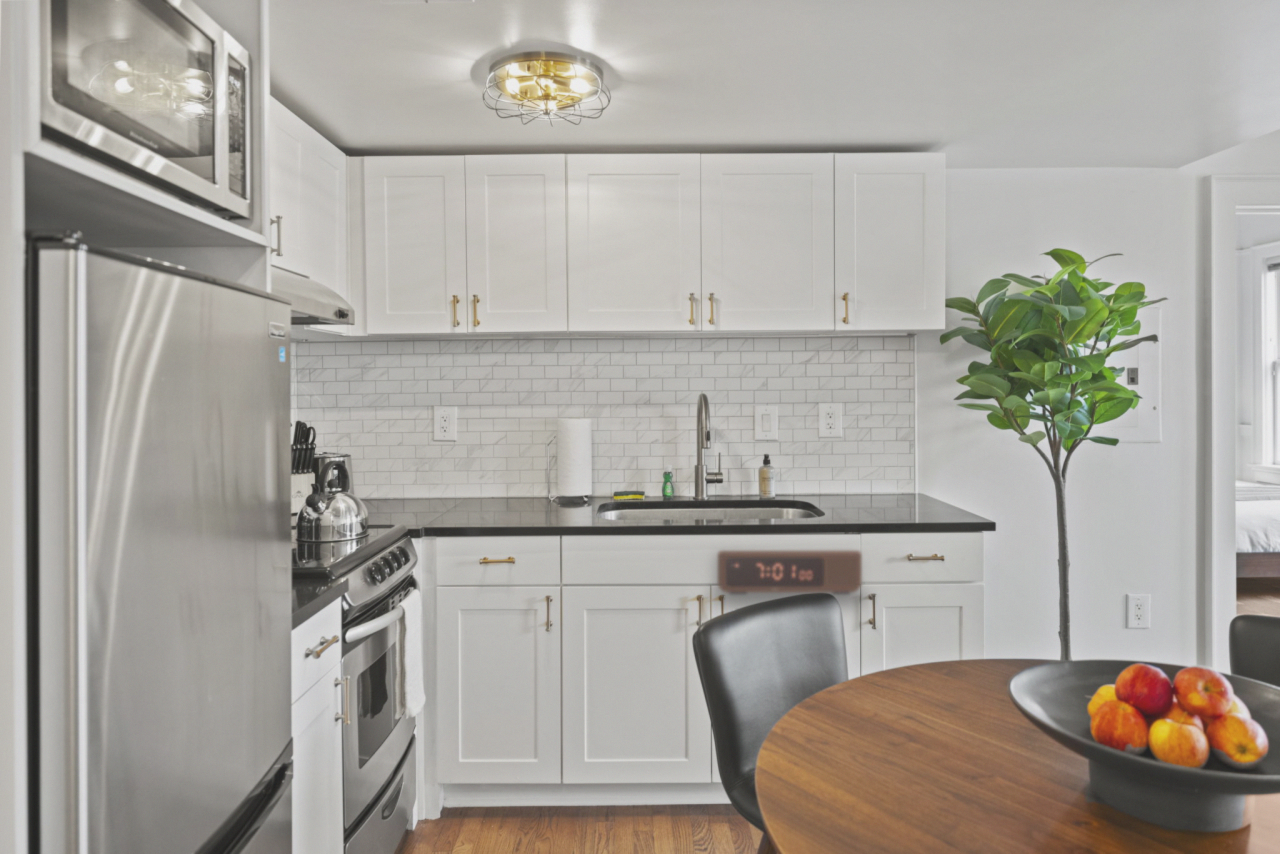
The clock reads 7 h 01 min
